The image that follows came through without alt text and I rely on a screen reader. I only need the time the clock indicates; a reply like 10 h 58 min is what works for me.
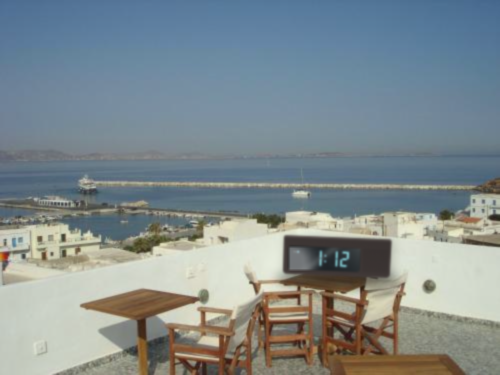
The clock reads 1 h 12 min
